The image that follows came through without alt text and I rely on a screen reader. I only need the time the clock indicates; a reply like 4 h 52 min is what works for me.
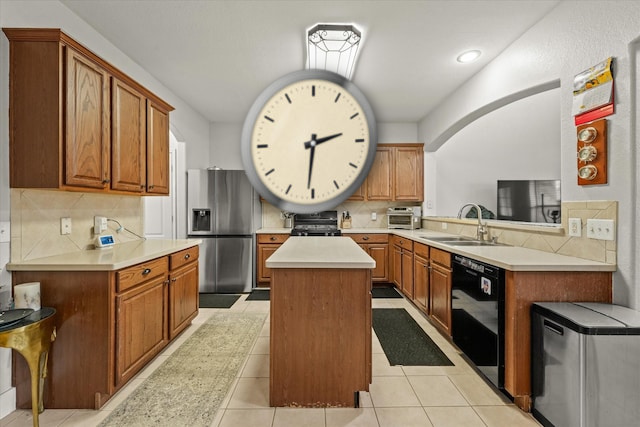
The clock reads 2 h 31 min
